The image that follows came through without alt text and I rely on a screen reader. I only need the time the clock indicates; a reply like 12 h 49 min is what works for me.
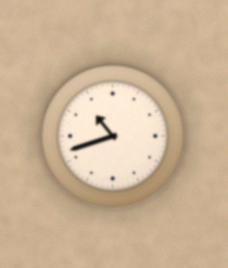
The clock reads 10 h 42 min
